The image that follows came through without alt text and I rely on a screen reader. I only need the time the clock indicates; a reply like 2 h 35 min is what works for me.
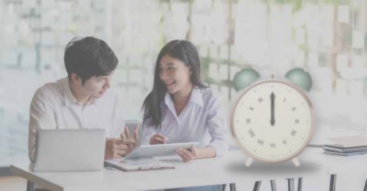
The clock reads 12 h 00 min
